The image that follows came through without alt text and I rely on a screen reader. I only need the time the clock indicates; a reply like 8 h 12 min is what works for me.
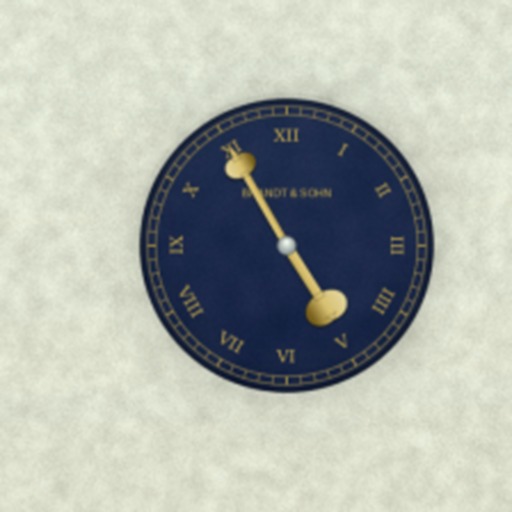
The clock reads 4 h 55 min
